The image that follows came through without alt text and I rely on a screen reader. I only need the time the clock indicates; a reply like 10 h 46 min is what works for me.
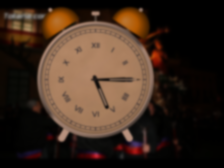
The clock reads 5 h 15 min
